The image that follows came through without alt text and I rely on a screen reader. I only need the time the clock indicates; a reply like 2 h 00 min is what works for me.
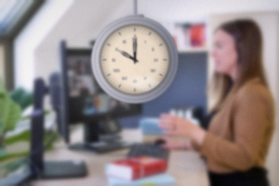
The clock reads 10 h 00 min
